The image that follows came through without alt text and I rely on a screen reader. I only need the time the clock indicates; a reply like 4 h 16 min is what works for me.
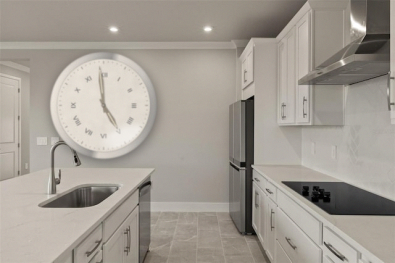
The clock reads 4 h 59 min
